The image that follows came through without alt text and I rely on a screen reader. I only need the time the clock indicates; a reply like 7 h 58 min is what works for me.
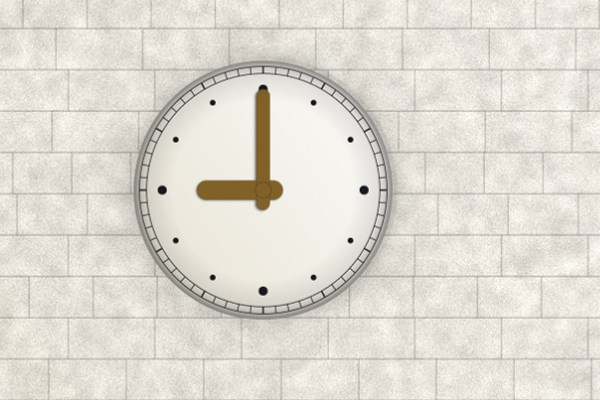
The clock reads 9 h 00 min
